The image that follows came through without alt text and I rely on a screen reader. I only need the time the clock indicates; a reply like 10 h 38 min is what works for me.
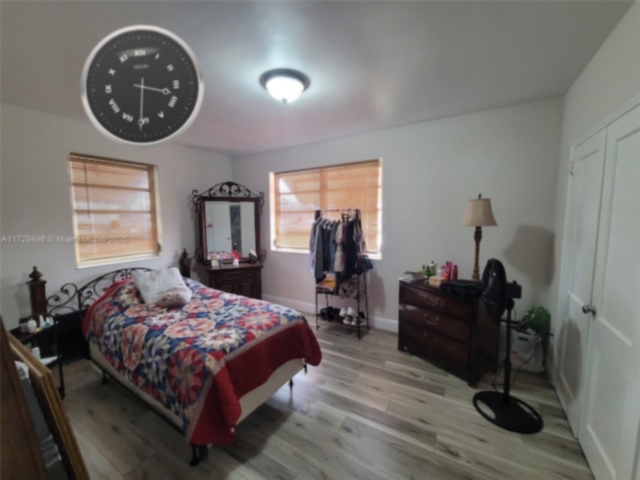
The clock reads 3 h 31 min
